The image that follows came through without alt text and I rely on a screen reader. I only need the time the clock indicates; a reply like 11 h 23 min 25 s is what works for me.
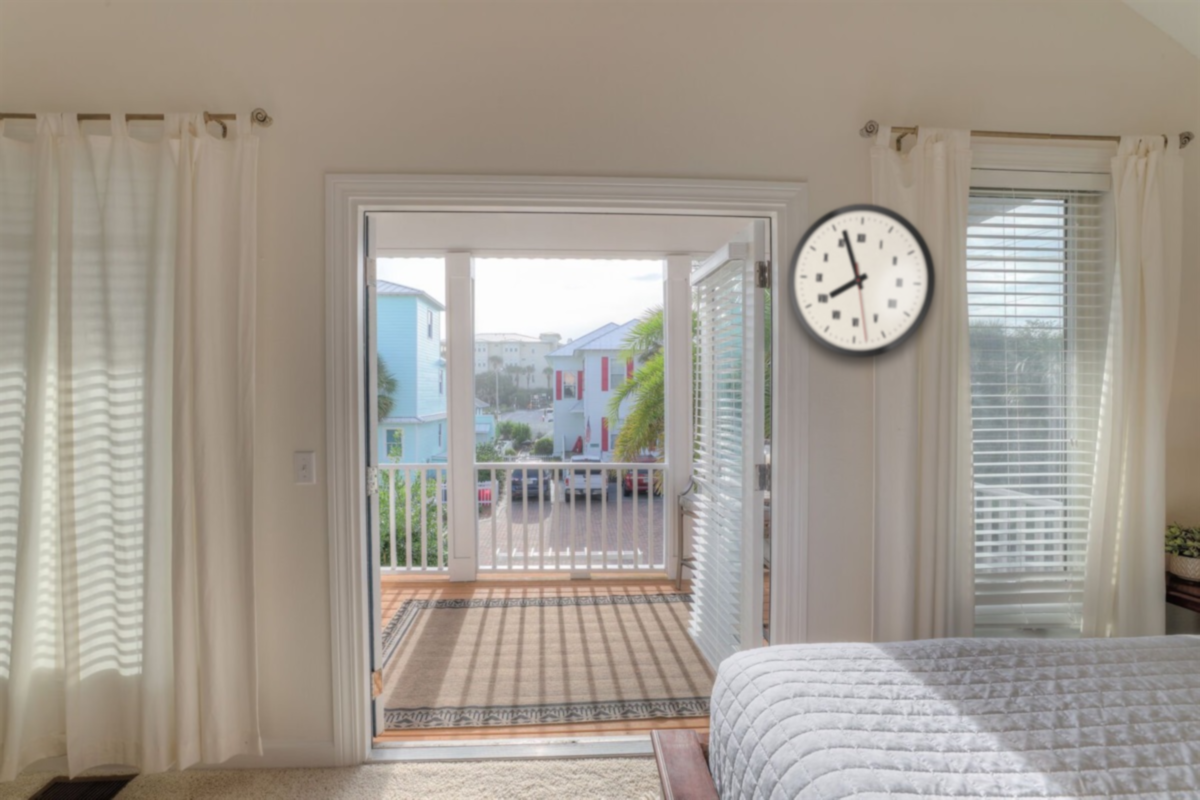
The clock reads 7 h 56 min 28 s
